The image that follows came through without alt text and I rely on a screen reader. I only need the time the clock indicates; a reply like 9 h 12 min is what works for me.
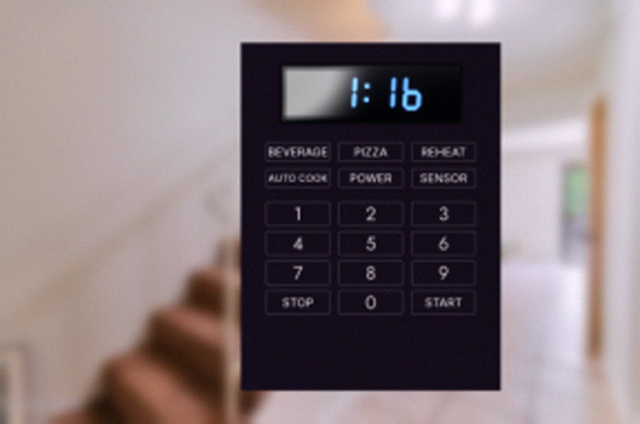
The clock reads 1 h 16 min
